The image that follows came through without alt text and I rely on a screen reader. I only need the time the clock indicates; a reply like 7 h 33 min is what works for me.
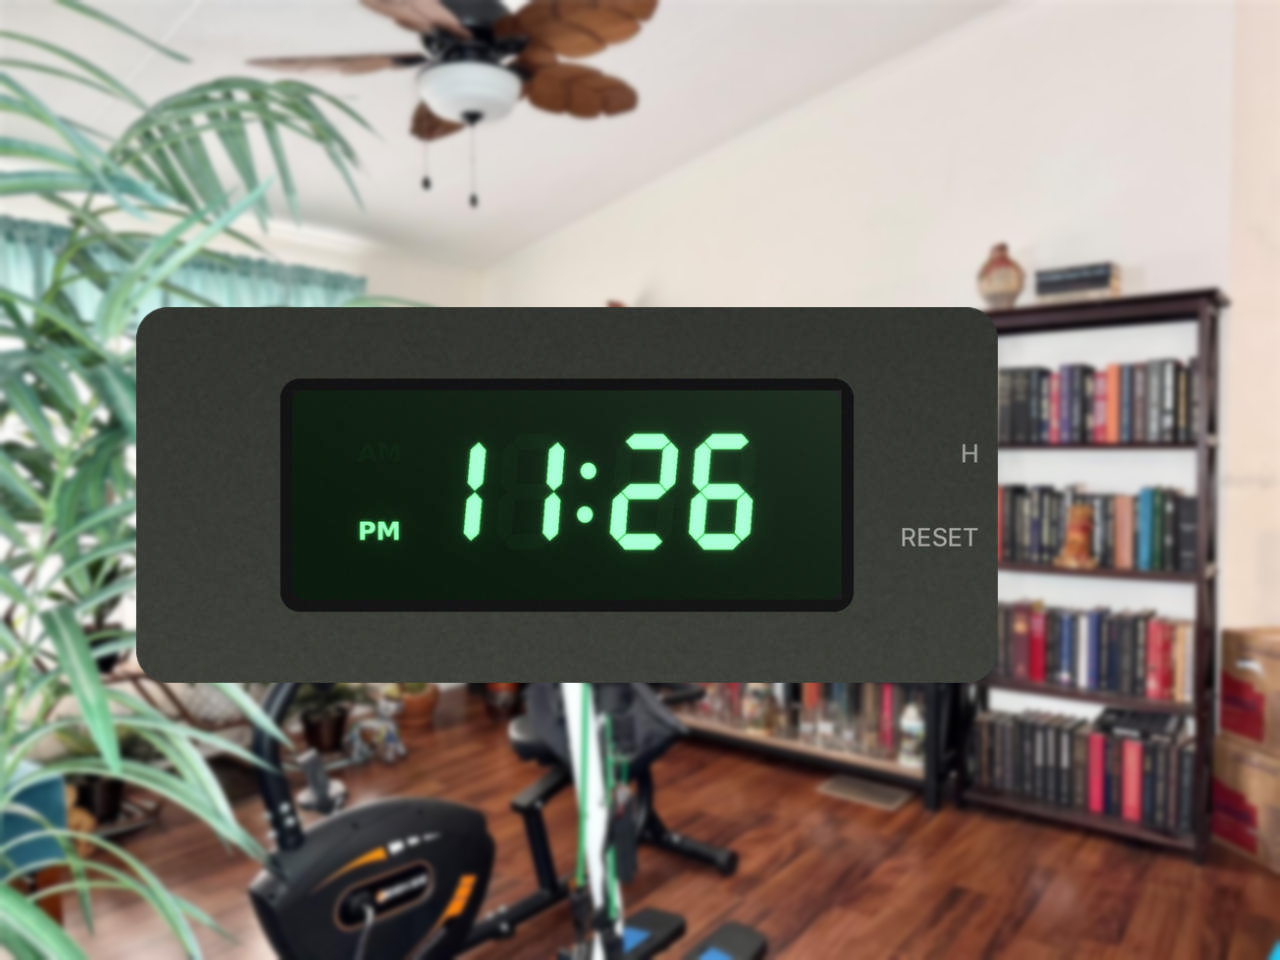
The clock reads 11 h 26 min
